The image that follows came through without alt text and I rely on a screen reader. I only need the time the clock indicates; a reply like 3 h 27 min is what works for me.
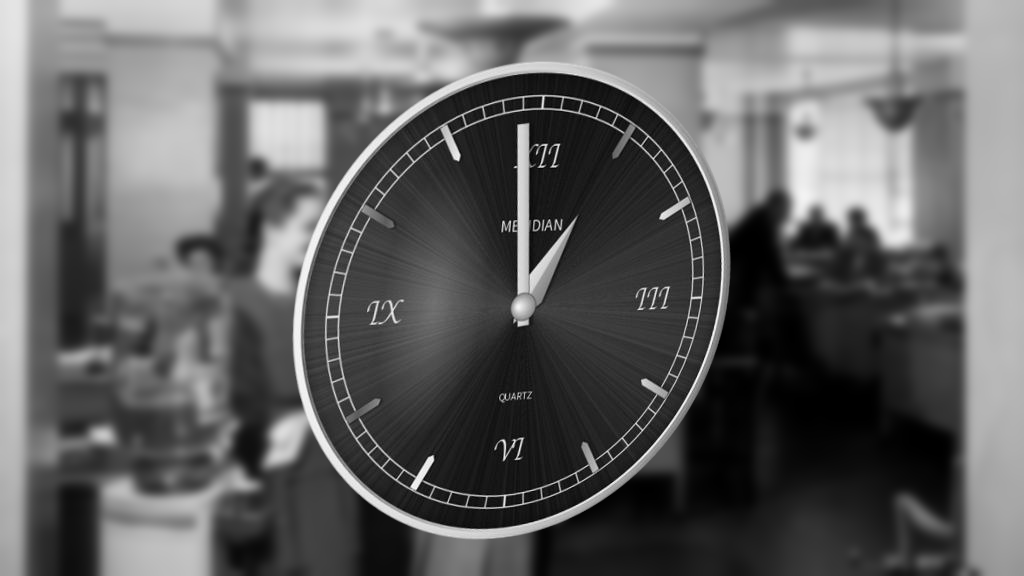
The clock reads 12 h 59 min
